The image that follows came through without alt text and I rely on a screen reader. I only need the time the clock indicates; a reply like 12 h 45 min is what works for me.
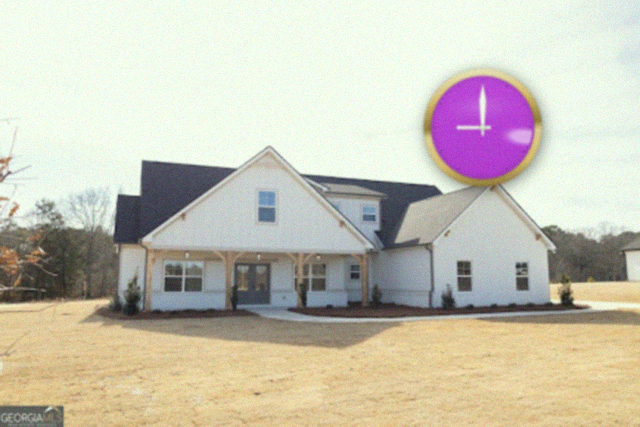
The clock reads 9 h 00 min
